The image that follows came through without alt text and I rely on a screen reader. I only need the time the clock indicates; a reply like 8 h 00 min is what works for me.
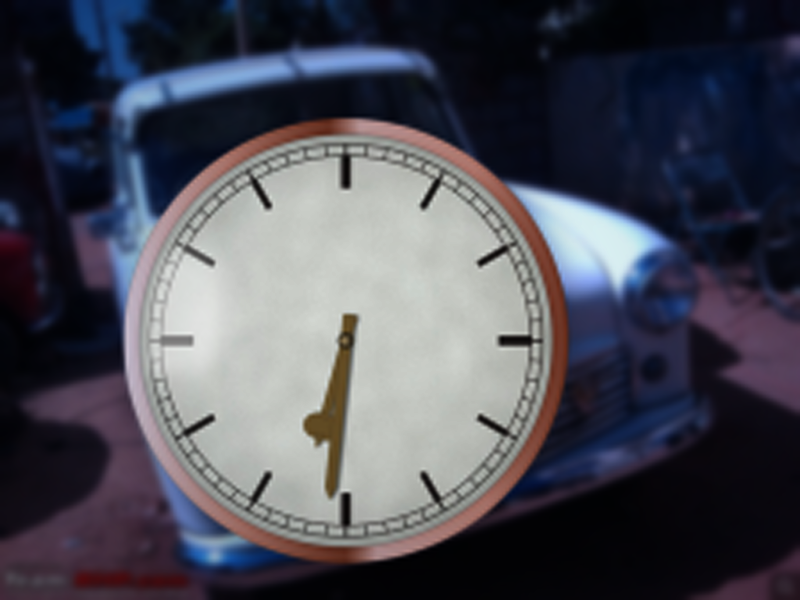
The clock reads 6 h 31 min
